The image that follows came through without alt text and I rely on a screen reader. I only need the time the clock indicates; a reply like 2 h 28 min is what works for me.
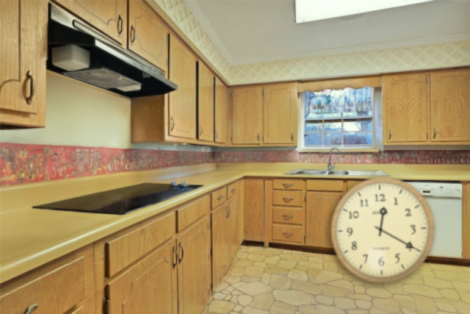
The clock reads 12 h 20 min
